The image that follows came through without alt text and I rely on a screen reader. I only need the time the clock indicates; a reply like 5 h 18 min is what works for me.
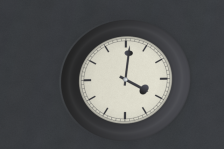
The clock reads 4 h 01 min
